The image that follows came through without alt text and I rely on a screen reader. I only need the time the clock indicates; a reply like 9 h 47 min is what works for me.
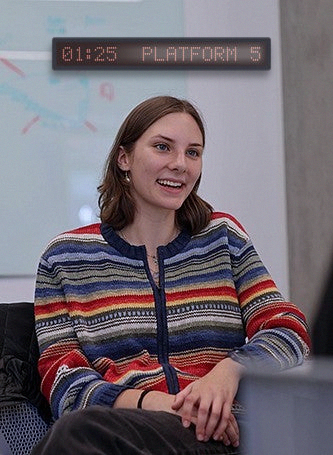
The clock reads 1 h 25 min
